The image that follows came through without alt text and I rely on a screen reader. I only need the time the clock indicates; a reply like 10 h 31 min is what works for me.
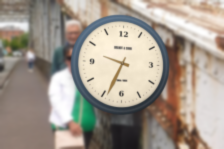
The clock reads 9 h 34 min
